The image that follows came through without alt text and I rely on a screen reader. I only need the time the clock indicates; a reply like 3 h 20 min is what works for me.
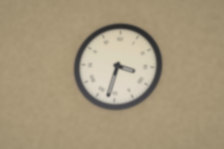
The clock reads 3 h 32 min
